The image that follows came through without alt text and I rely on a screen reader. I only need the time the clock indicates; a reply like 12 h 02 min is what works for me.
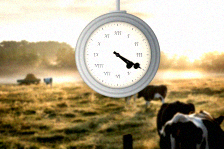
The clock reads 4 h 20 min
